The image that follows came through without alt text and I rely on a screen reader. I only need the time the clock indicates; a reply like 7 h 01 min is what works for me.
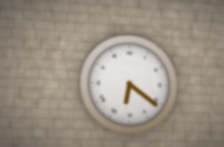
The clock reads 6 h 21 min
